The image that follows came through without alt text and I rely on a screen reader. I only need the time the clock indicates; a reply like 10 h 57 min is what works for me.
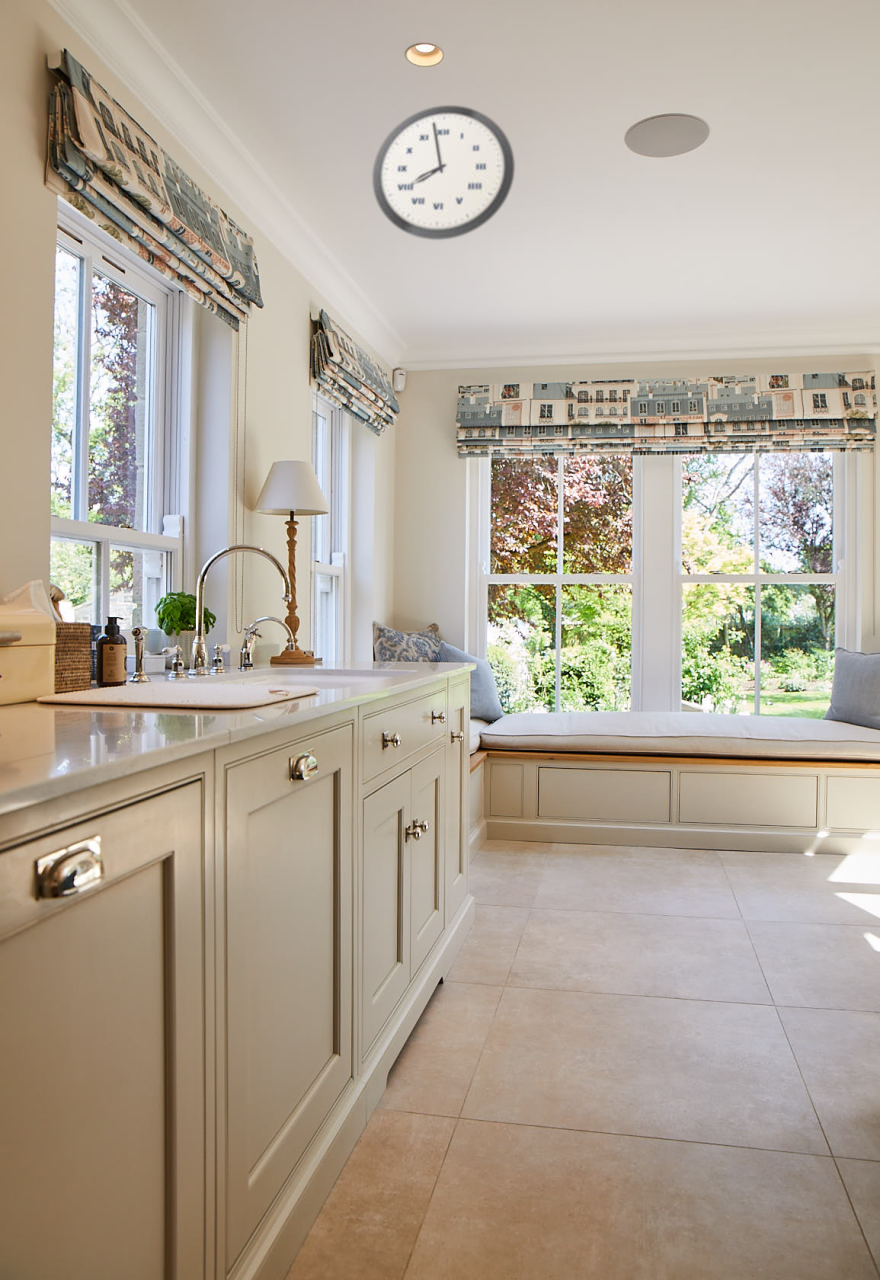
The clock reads 7 h 58 min
